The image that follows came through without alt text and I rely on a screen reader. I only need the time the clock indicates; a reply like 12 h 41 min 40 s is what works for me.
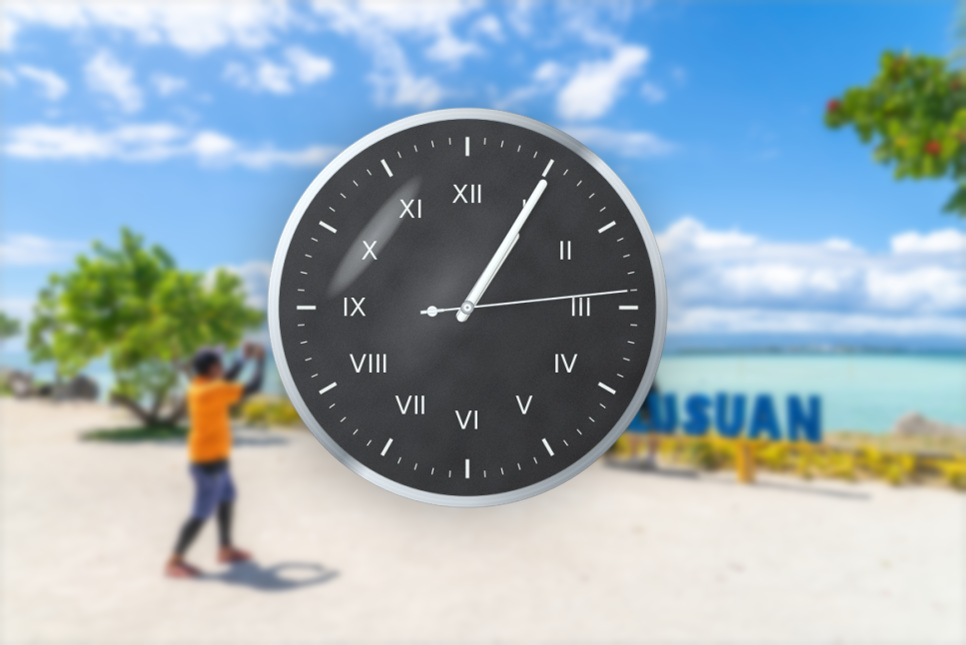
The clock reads 1 h 05 min 14 s
